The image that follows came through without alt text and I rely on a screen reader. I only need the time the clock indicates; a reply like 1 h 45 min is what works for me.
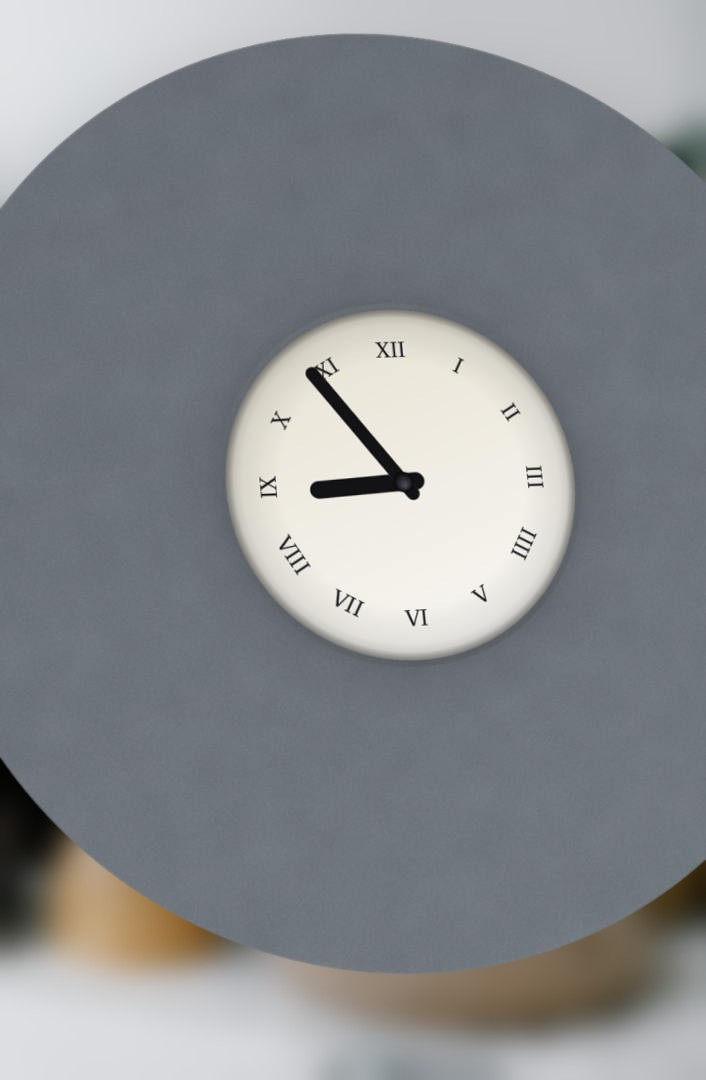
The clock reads 8 h 54 min
